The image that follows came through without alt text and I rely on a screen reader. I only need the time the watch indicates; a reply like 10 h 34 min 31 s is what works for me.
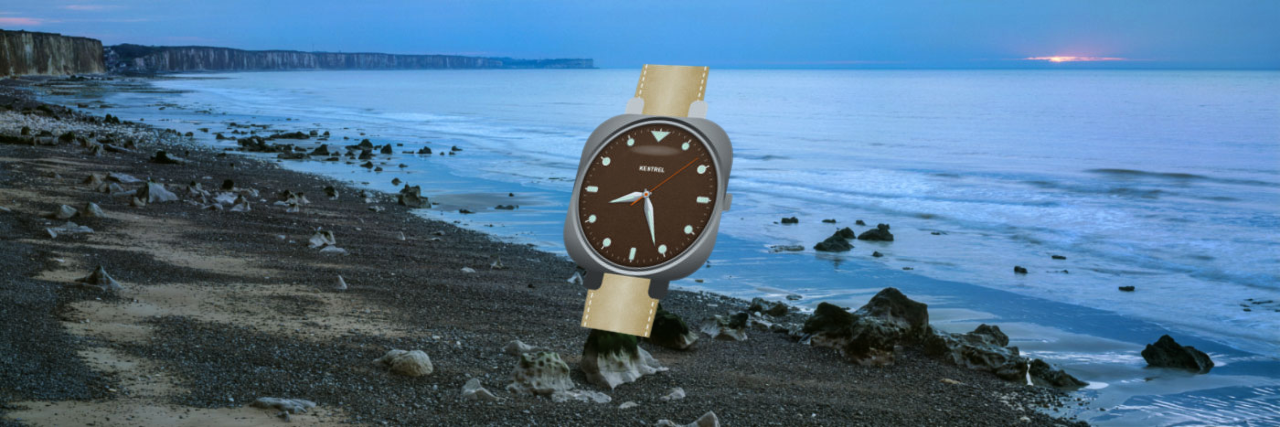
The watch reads 8 h 26 min 08 s
